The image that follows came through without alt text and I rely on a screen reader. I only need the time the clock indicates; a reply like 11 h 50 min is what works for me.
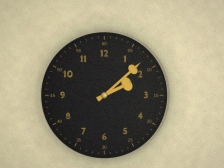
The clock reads 2 h 08 min
